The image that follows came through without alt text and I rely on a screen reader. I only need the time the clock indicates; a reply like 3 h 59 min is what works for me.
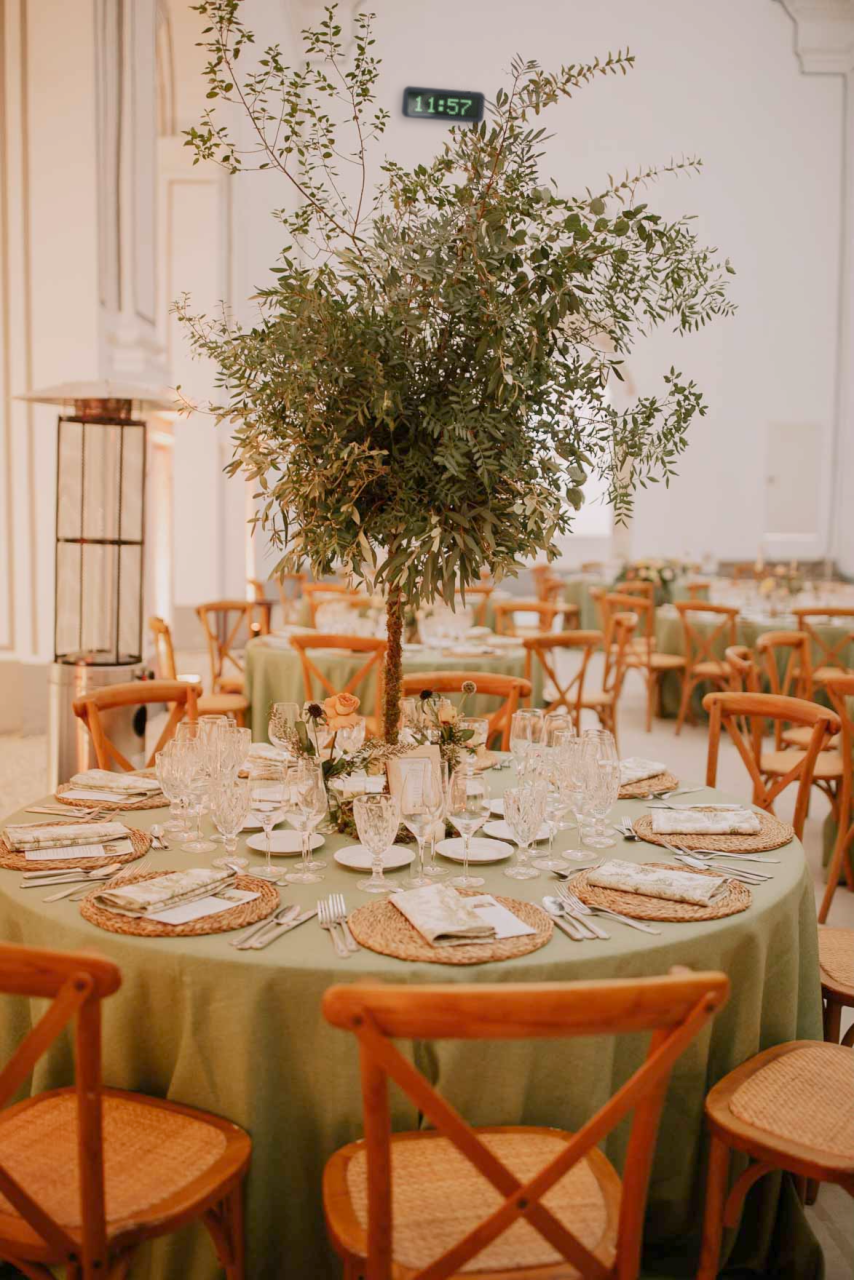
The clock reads 11 h 57 min
